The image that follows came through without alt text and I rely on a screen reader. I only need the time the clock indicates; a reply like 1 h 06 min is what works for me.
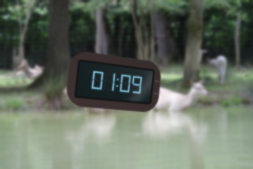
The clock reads 1 h 09 min
